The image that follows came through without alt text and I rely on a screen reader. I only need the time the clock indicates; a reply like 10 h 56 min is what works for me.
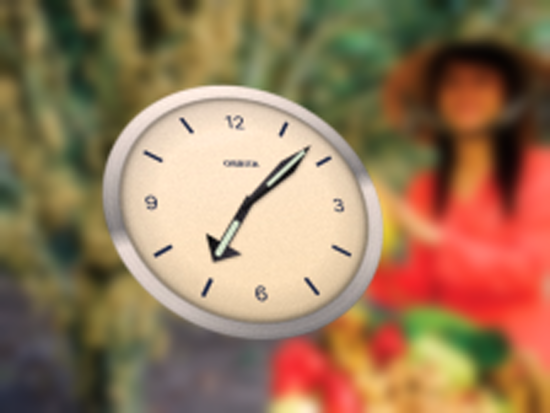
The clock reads 7 h 08 min
